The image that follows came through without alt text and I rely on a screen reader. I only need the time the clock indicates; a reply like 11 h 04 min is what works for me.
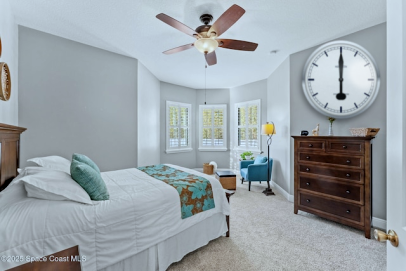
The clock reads 6 h 00 min
